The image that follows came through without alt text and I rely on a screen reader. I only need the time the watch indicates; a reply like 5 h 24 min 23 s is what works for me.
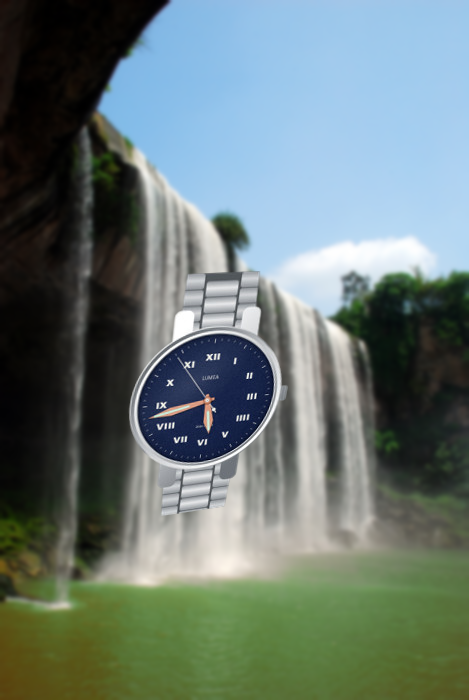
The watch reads 5 h 42 min 54 s
